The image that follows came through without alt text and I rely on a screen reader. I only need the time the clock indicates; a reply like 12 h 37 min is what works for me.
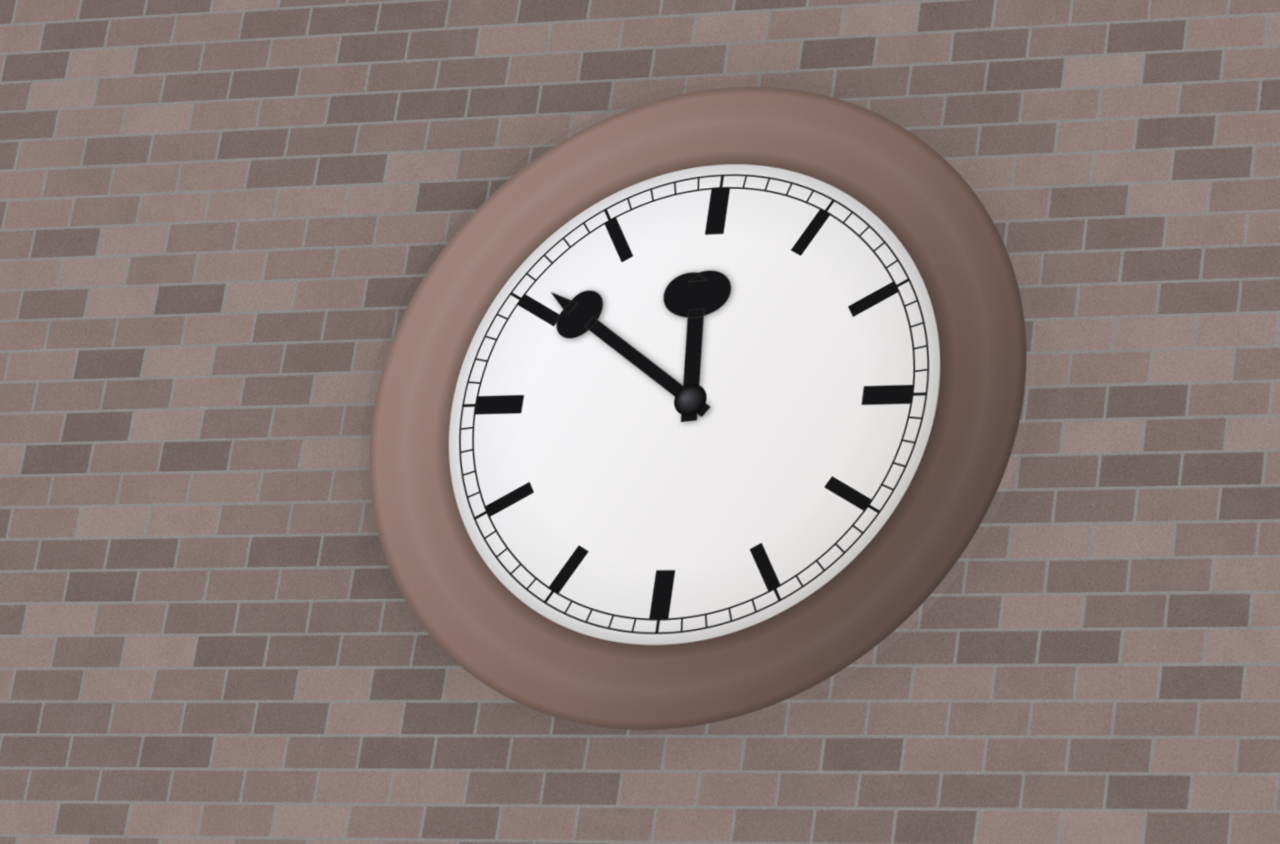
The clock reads 11 h 51 min
